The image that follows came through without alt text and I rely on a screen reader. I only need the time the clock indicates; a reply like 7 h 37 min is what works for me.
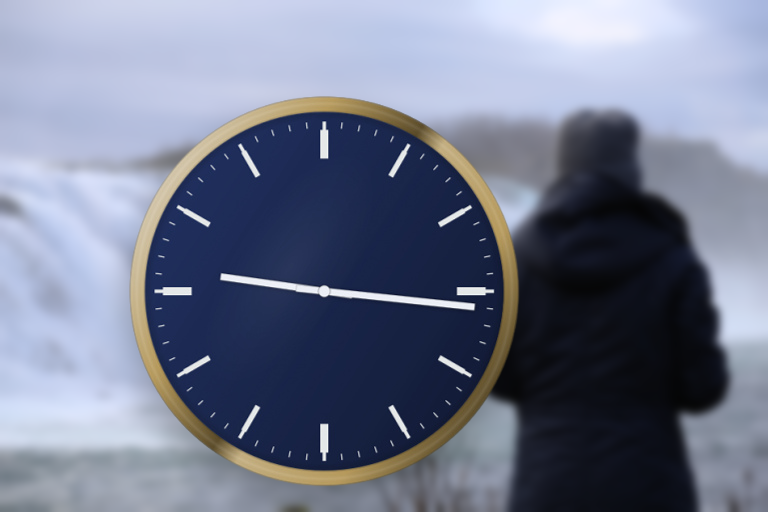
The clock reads 9 h 16 min
